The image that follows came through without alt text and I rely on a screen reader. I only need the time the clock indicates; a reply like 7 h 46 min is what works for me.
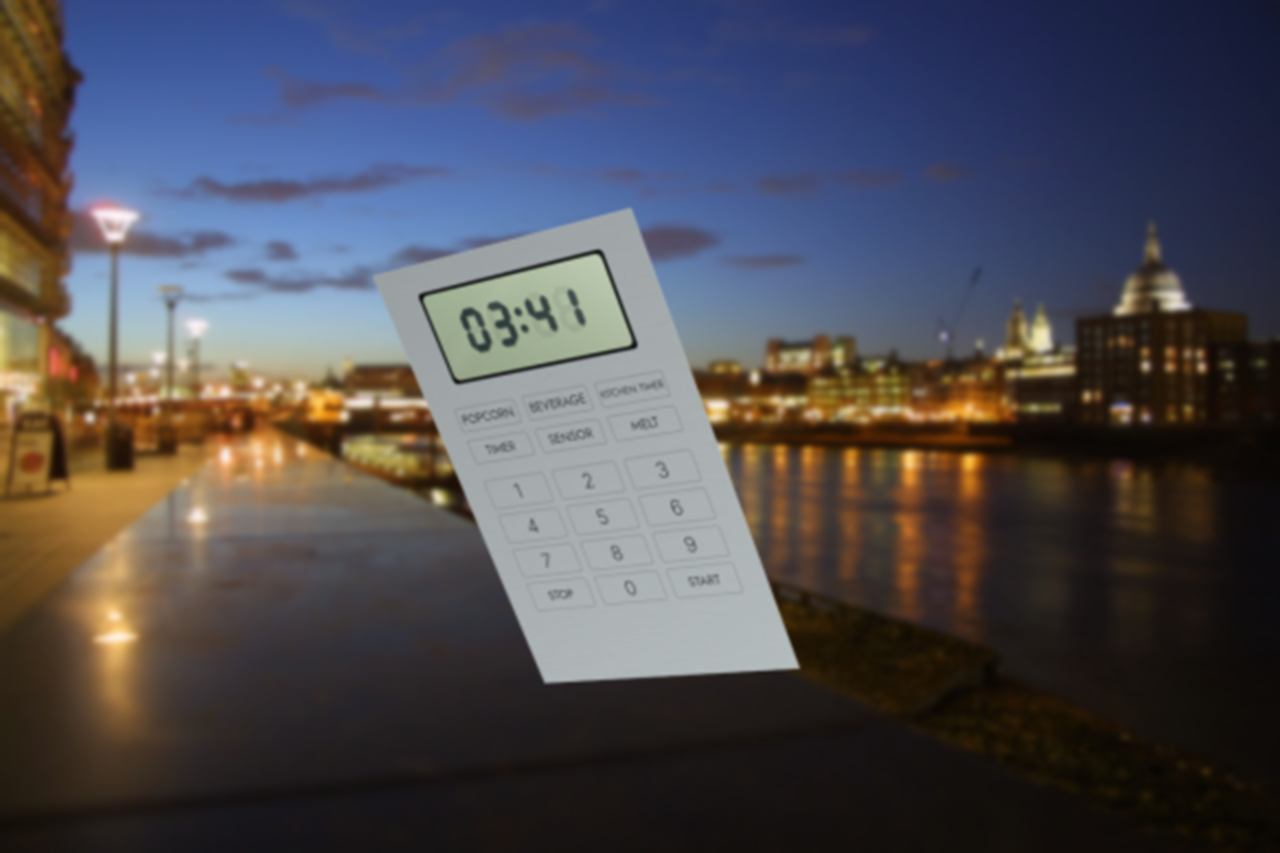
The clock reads 3 h 41 min
